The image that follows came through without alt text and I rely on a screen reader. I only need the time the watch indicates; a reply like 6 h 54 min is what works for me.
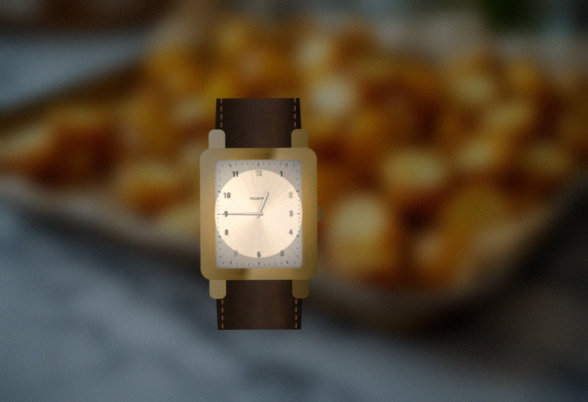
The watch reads 12 h 45 min
